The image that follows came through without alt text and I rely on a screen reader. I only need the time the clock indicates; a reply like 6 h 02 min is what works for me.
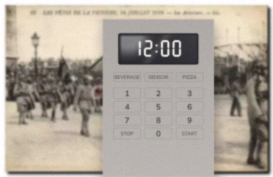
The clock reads 12 h 00 min
